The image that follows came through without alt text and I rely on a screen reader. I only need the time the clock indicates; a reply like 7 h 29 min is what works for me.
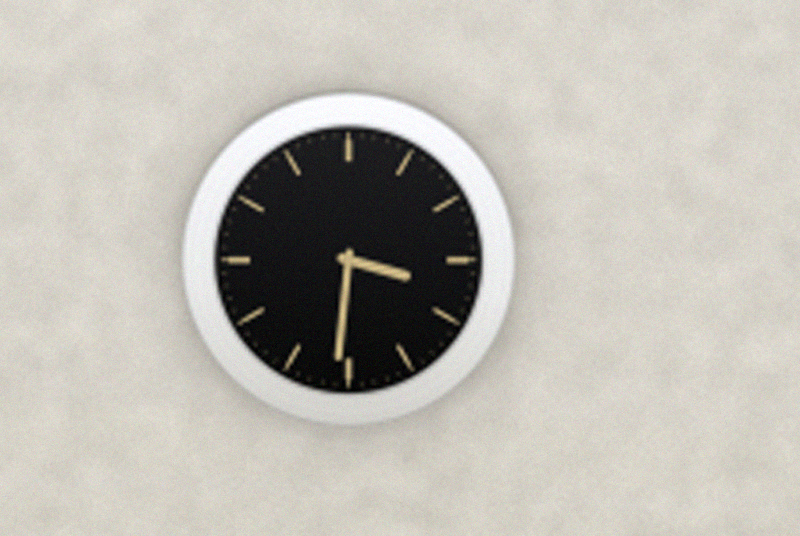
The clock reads 3 h 31 min
